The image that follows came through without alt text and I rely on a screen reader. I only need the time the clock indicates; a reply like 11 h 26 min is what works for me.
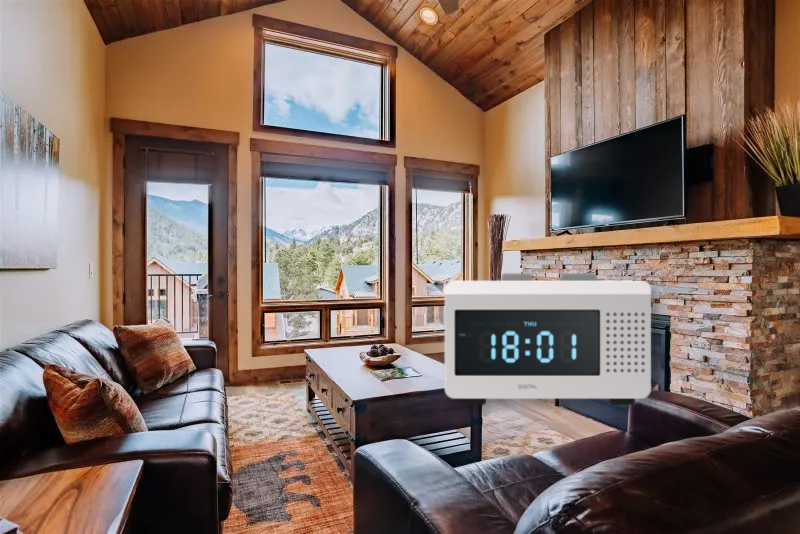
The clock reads 18 h 01 min
